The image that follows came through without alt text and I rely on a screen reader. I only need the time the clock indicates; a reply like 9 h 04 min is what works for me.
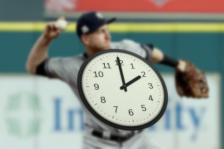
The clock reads 2 h 00 min
